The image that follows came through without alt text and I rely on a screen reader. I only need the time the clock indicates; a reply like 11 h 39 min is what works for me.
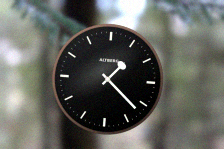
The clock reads 1 h 22 min
